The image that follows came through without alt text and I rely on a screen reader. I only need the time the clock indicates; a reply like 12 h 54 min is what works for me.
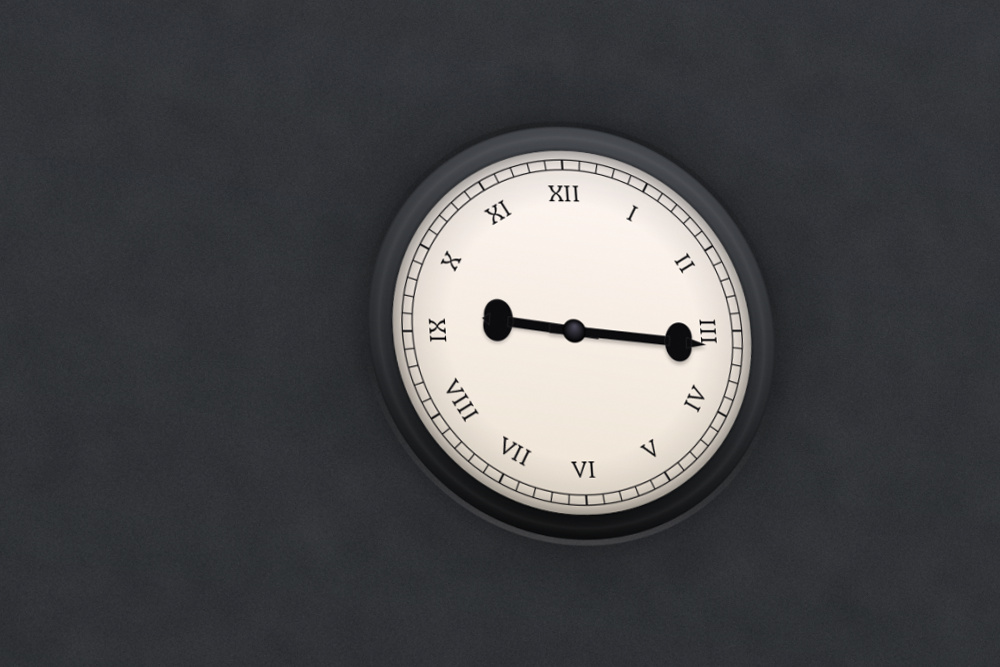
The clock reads 9 h 16 min
